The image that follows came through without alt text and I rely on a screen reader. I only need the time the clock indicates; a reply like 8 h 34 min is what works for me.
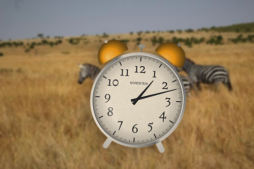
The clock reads 1 h 12 min
